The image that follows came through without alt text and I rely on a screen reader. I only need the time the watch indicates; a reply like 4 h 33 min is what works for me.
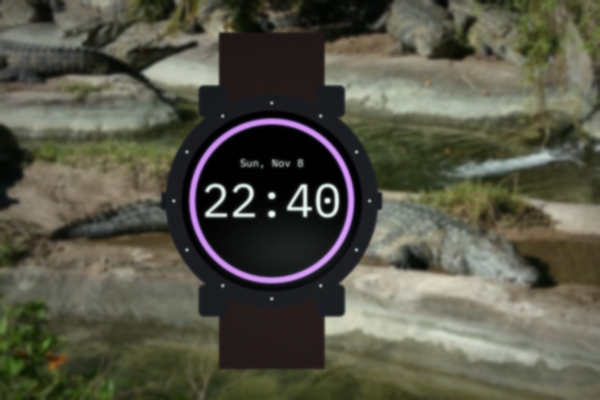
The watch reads 22 h 40 min
